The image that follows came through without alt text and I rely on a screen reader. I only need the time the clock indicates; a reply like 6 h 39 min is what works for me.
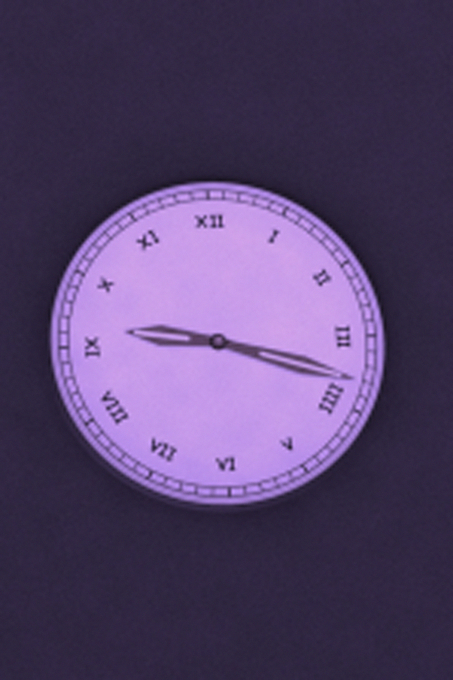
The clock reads 9 h 18 min
